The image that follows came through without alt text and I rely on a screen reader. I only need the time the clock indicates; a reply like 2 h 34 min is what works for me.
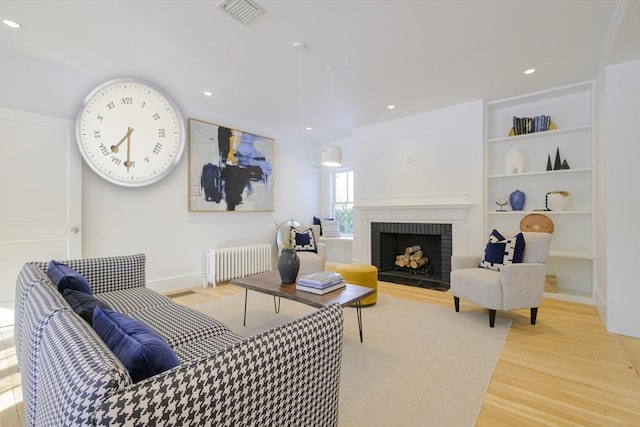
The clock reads 7 h 31 min
